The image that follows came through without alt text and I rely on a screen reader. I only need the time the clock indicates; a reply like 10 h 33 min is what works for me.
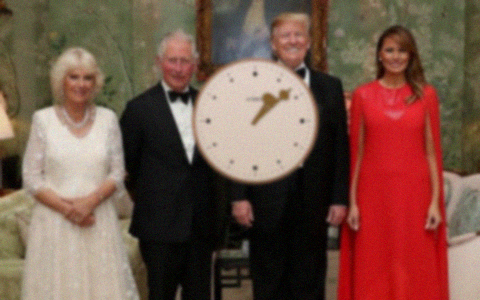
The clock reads 1 h 08 min
